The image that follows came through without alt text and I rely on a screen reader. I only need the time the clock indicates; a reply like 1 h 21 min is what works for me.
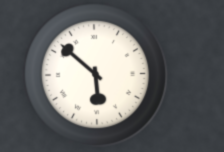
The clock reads 5 h 52 min
